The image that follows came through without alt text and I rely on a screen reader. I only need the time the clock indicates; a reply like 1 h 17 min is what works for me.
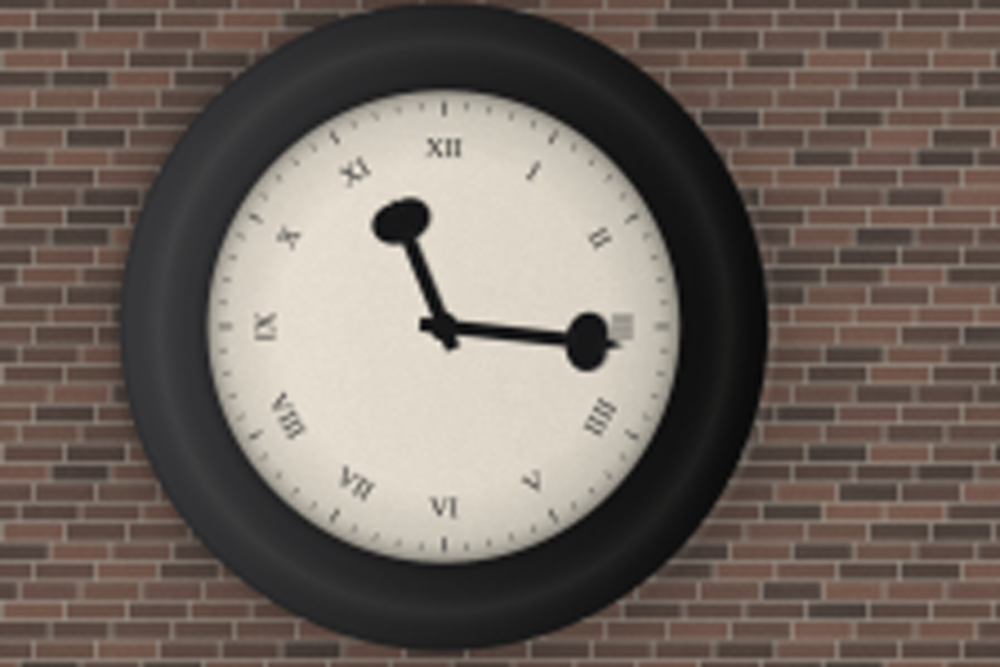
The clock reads 11 h 16 min
